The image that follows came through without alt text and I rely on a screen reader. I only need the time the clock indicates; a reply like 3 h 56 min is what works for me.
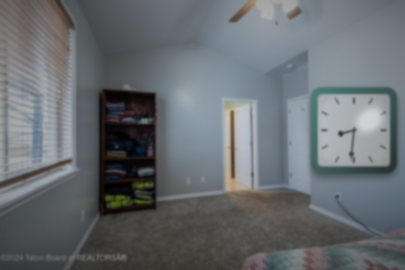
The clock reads 8 h 31 min
